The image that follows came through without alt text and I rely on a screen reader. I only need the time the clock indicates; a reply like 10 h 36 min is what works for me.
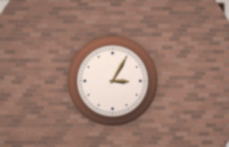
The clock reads 3 h 05 min
